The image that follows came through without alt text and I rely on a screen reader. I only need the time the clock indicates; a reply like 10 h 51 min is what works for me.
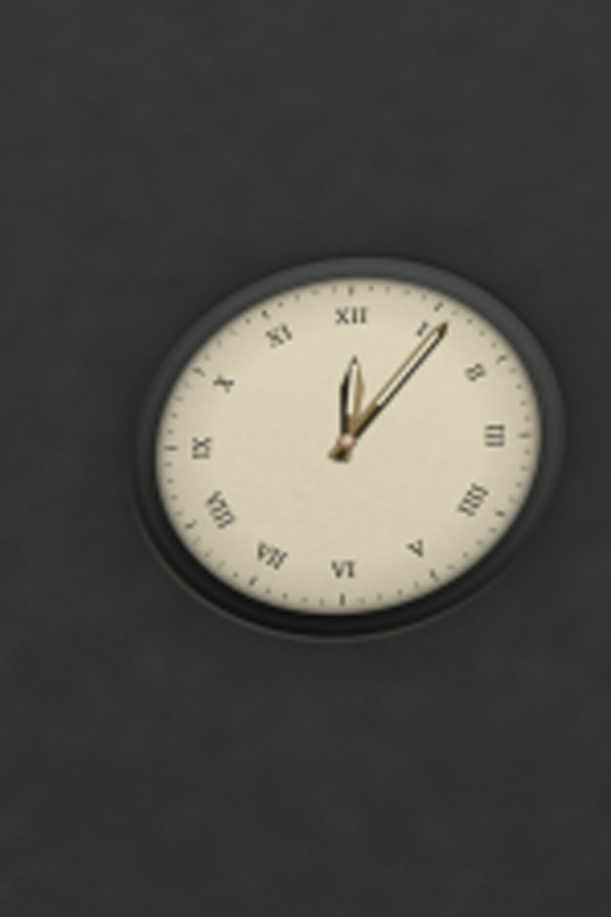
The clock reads 12 h 06 min
